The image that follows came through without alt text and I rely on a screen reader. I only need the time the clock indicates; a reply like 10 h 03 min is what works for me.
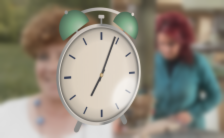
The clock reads 7 h 04 min
